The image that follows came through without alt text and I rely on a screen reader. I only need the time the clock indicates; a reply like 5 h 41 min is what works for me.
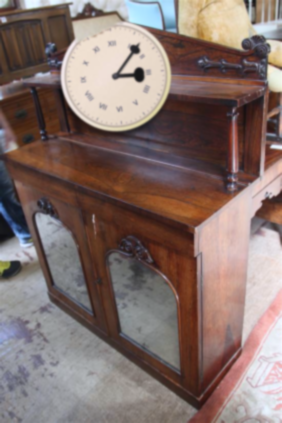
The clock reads 3 h 07 min
